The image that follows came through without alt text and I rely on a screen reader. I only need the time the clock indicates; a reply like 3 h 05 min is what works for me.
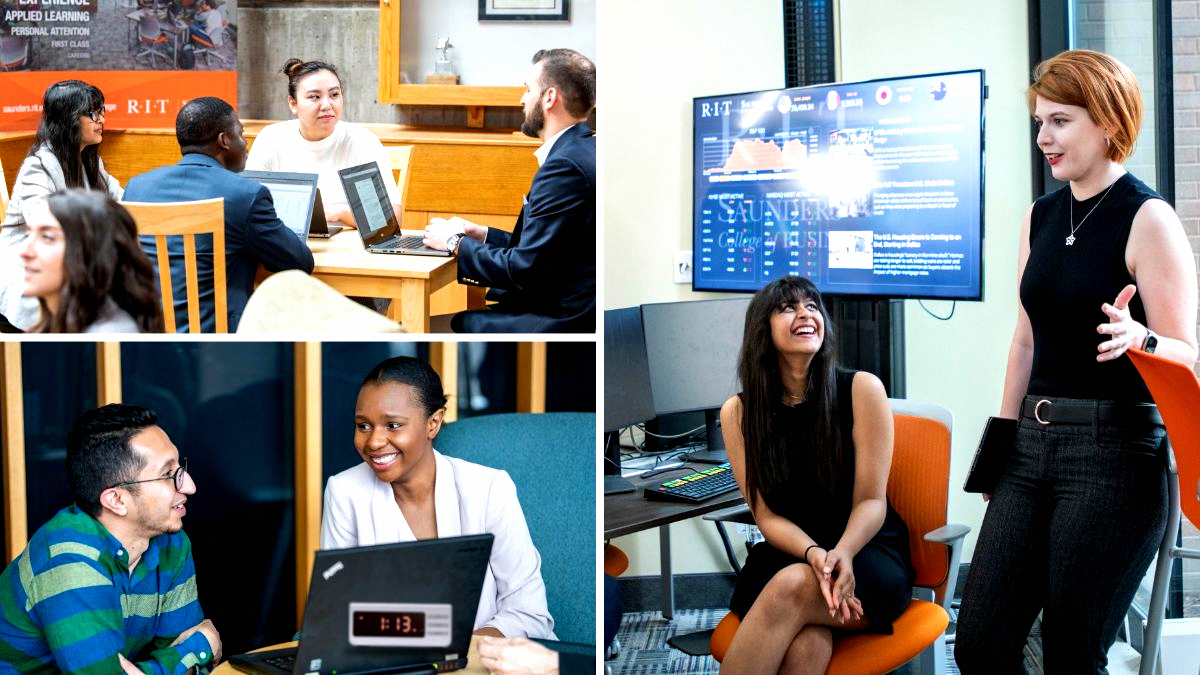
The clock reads 1 h 13 min
